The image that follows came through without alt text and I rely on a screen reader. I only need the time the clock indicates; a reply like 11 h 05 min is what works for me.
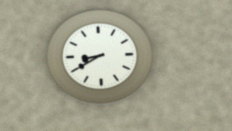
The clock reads 8 h 40 min
